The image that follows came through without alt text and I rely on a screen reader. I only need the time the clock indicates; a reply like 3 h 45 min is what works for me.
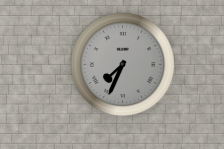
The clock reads 7 h 34 min
